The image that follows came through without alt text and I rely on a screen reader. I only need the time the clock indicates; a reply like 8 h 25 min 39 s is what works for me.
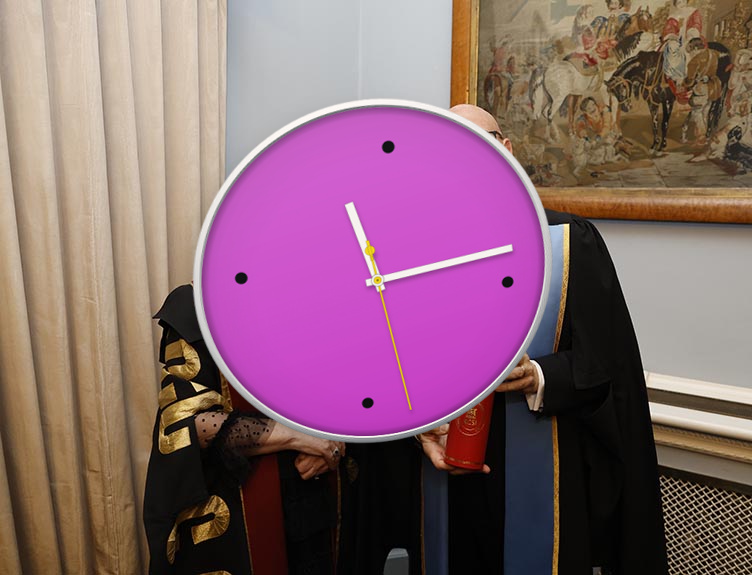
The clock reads 11 h 12 min 27 s
